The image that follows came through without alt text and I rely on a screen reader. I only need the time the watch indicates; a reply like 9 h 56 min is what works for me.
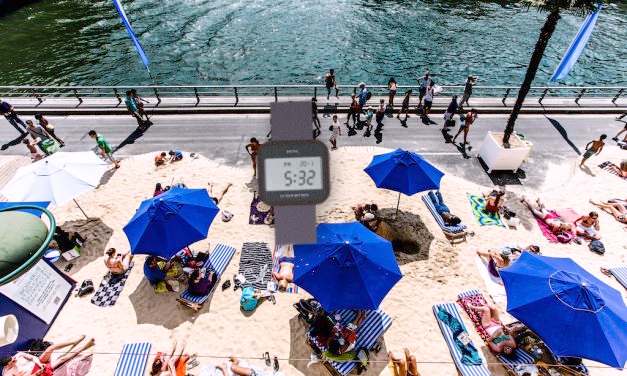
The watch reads 5 h 32 min
